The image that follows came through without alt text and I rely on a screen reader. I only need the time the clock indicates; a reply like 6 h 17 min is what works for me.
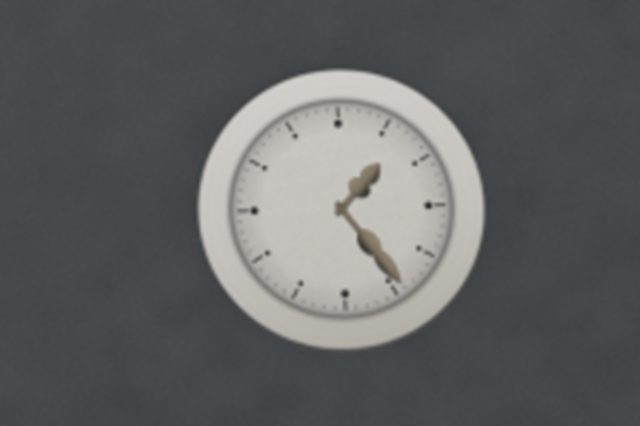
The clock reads 1 h 24 min
